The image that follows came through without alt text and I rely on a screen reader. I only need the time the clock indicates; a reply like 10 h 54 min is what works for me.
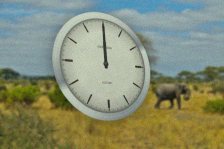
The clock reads 12 h 00 min
